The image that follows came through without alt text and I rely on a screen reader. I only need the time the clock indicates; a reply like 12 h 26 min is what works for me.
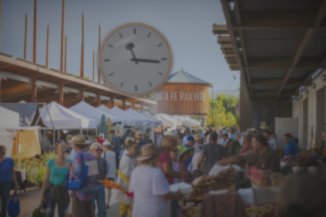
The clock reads 11 h 16 min
